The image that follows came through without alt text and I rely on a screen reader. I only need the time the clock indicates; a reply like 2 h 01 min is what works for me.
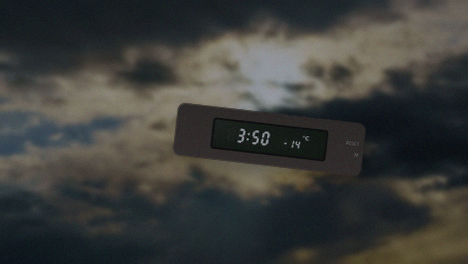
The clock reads 3 h 50 min
